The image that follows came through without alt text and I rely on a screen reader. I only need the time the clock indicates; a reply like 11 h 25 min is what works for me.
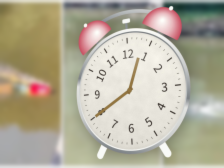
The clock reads 12 h 40 min
